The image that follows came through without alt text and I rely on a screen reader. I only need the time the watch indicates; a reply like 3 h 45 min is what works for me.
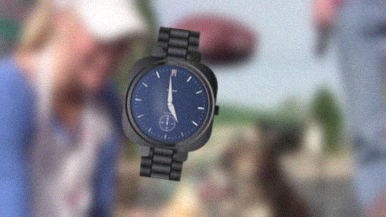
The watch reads 4 h 59 min
